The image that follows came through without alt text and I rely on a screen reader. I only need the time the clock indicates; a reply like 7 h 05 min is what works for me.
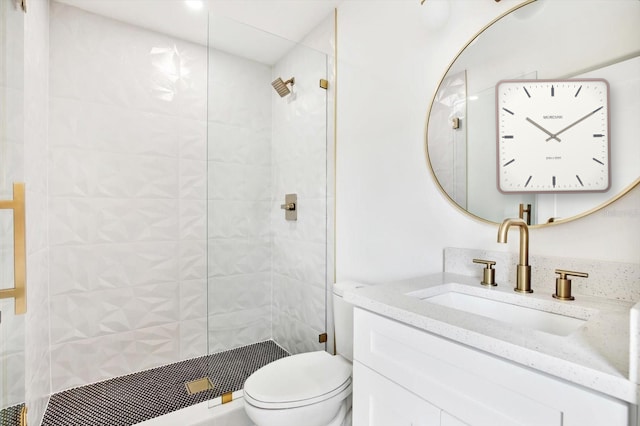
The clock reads 10 h 10 min
